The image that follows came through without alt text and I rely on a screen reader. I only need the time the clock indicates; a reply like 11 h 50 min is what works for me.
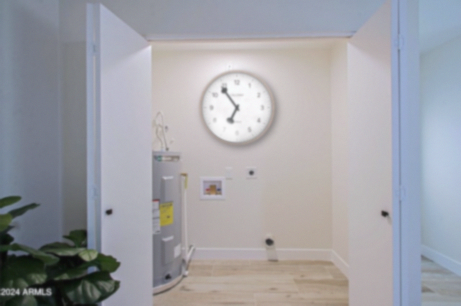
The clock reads 6 h 54 min
